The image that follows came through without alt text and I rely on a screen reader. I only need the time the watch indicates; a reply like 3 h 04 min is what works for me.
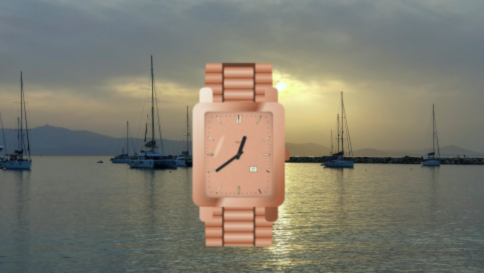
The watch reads 12 h 39 min
